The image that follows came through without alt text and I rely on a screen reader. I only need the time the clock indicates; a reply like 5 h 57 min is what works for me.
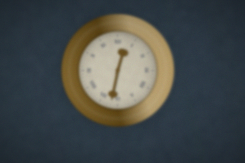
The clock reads 12 h 32 min
